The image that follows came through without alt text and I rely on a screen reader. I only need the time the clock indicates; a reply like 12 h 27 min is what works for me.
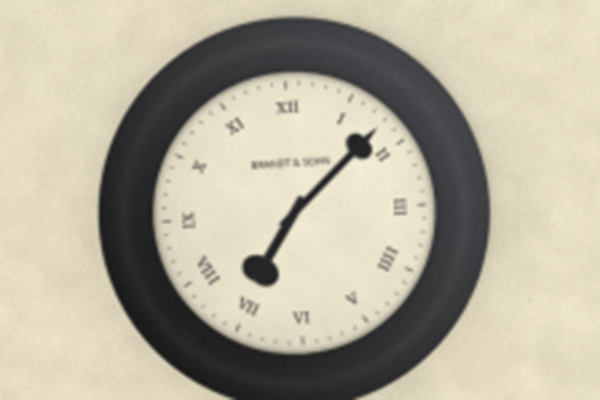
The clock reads 7 h 08 min
